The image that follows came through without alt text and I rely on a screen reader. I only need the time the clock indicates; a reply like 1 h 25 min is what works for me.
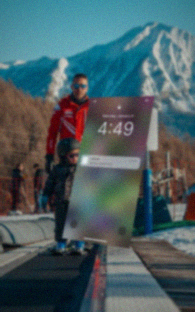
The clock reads 4 h 49 min
